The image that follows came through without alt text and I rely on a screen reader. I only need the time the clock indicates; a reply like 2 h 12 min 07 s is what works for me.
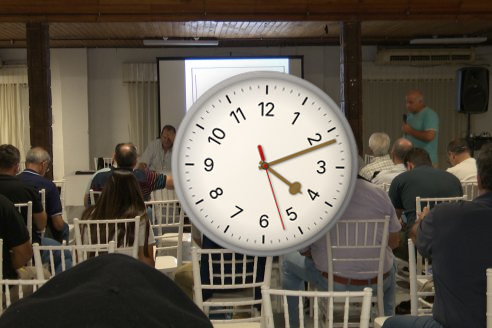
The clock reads 4 h 11 min 27 s
